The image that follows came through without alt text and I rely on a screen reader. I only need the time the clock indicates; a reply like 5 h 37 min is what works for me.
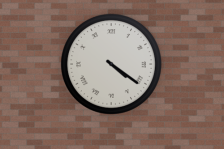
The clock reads 4 h 21 min
